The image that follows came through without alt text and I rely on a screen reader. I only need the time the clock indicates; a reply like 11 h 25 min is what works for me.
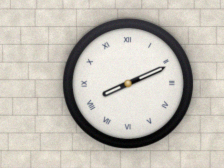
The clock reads 8 h 11 min
